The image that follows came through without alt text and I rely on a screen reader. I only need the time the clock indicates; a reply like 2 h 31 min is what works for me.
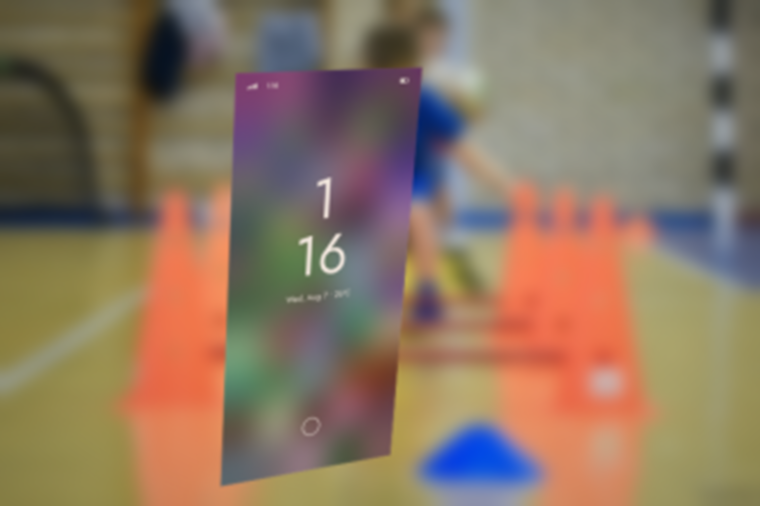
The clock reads 1 h 16 min
